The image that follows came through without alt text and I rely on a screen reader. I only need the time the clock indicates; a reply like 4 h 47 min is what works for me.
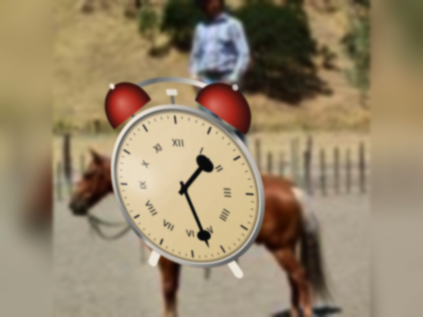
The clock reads 1 h 27 min
